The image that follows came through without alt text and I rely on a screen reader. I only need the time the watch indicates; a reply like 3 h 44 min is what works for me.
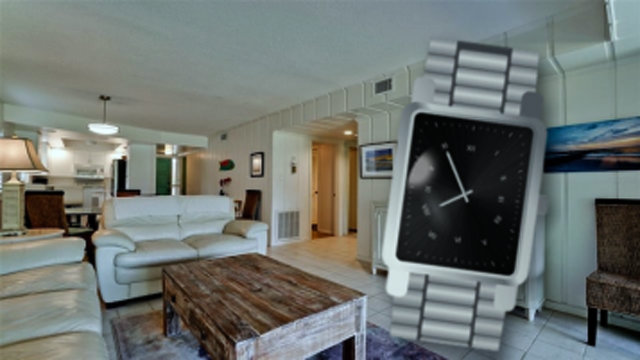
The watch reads 7 h 55 min
